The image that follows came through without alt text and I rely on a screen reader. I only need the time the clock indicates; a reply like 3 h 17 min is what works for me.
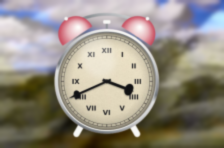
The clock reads 3 h 41 min
